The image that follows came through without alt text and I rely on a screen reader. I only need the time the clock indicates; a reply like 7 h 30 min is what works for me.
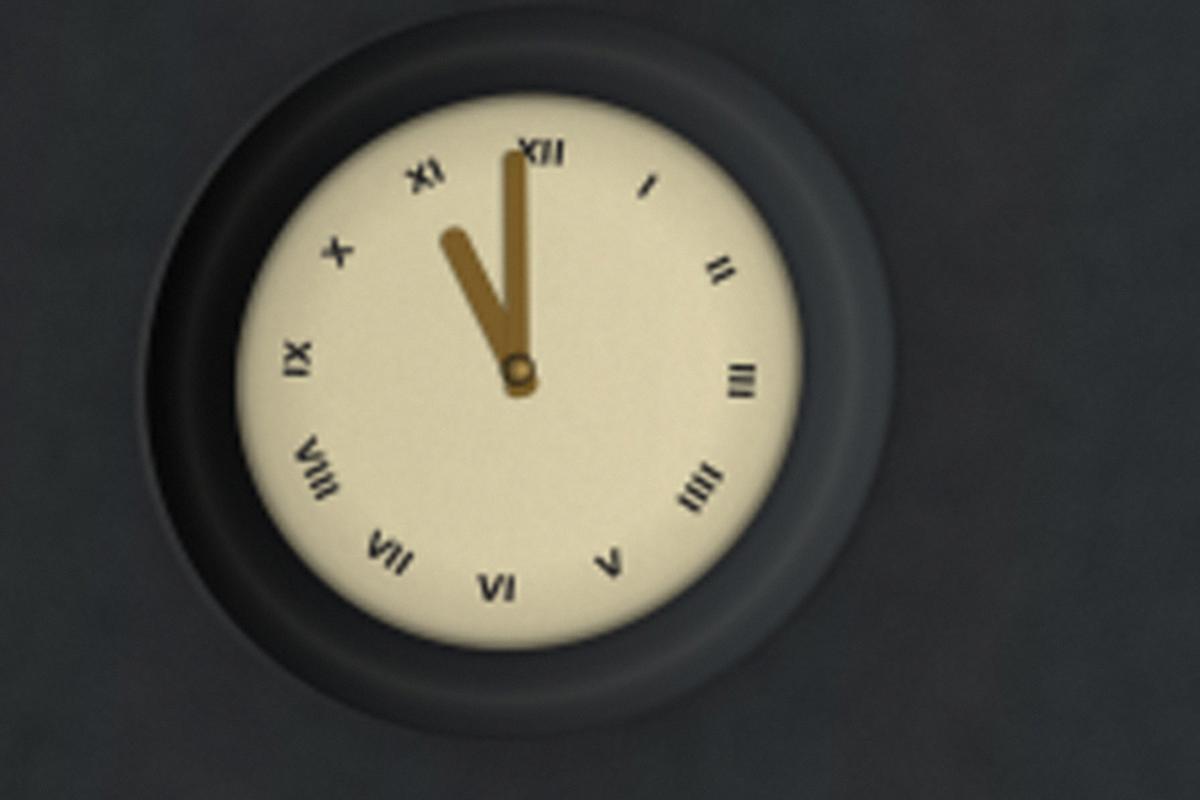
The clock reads 10 h 59 min
